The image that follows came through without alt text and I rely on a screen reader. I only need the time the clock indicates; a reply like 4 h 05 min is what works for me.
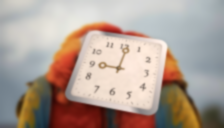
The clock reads 9 h 01 min
